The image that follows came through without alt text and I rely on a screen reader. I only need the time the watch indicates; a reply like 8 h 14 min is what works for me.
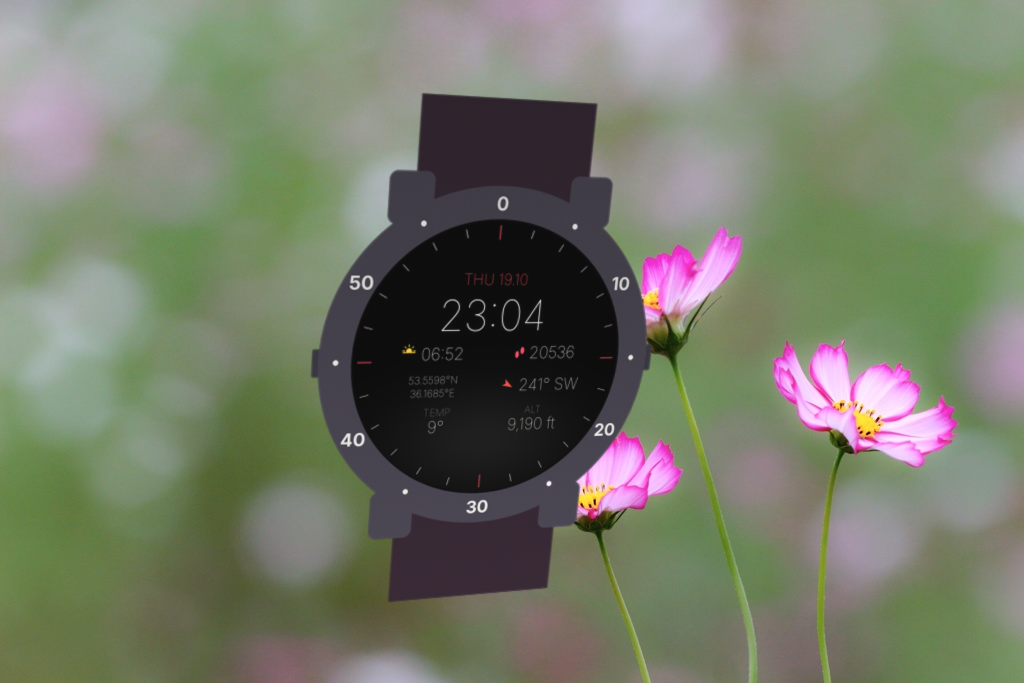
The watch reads 23 h 04 min
